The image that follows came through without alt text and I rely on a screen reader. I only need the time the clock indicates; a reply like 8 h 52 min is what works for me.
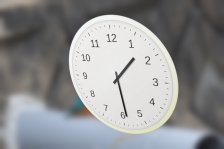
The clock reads 1 h 29 min
